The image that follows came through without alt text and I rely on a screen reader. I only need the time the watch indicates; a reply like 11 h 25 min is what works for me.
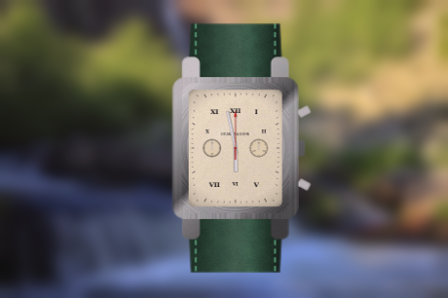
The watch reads 5 h 58 min
